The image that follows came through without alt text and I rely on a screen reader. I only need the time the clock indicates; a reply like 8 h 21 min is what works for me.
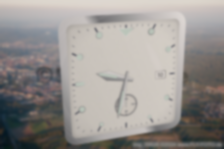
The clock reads 9 h 32 min
